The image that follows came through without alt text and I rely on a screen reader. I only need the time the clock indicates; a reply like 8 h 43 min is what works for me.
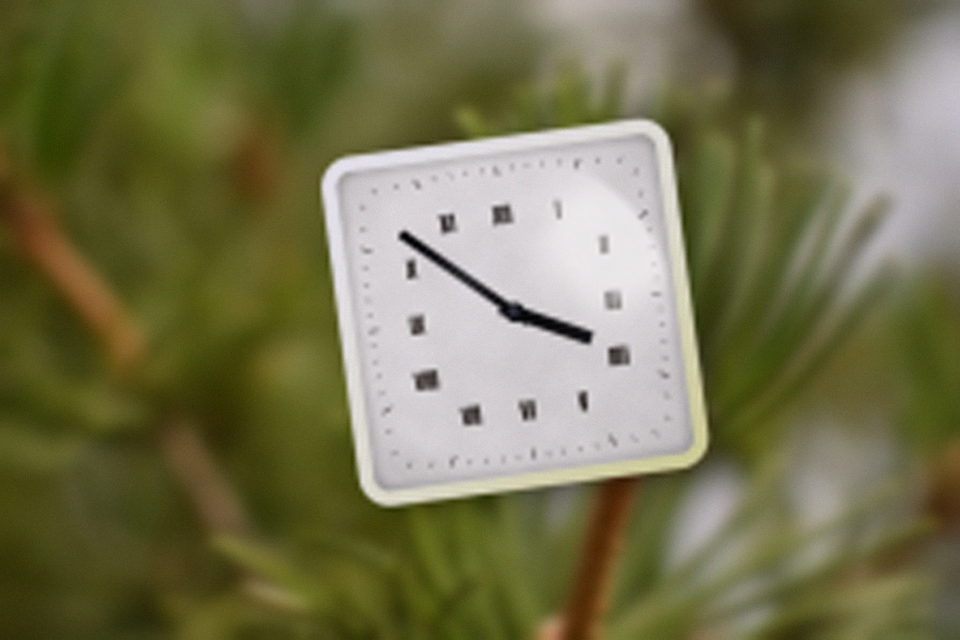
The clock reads 3 h 52 min
